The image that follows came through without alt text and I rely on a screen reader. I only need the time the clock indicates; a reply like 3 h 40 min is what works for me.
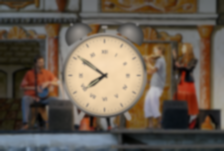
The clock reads 7 h 51 min
